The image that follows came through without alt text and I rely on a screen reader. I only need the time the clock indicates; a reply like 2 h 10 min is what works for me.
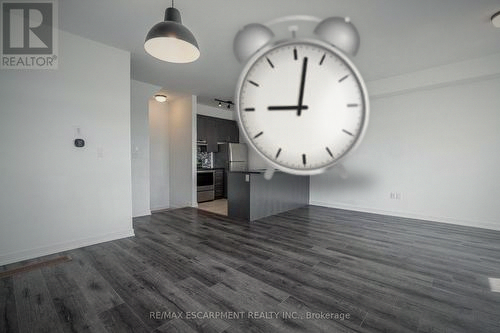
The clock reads 9 h 02 min
